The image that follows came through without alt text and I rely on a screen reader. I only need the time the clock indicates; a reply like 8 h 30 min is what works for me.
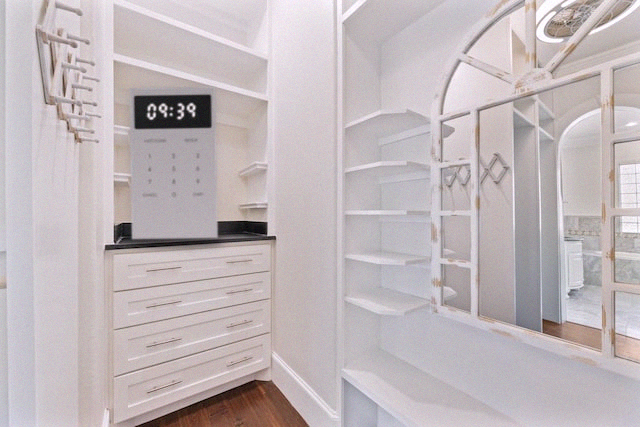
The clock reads 9 h 39 min
